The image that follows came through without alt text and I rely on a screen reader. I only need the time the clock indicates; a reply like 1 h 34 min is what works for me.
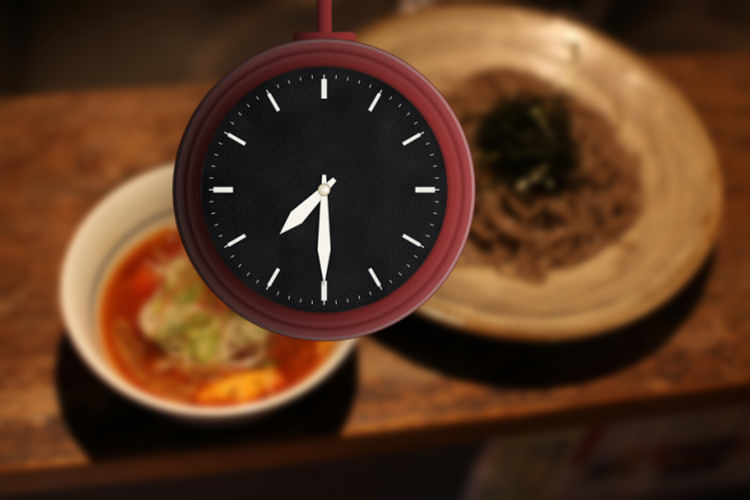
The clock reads 7 h 30 min
